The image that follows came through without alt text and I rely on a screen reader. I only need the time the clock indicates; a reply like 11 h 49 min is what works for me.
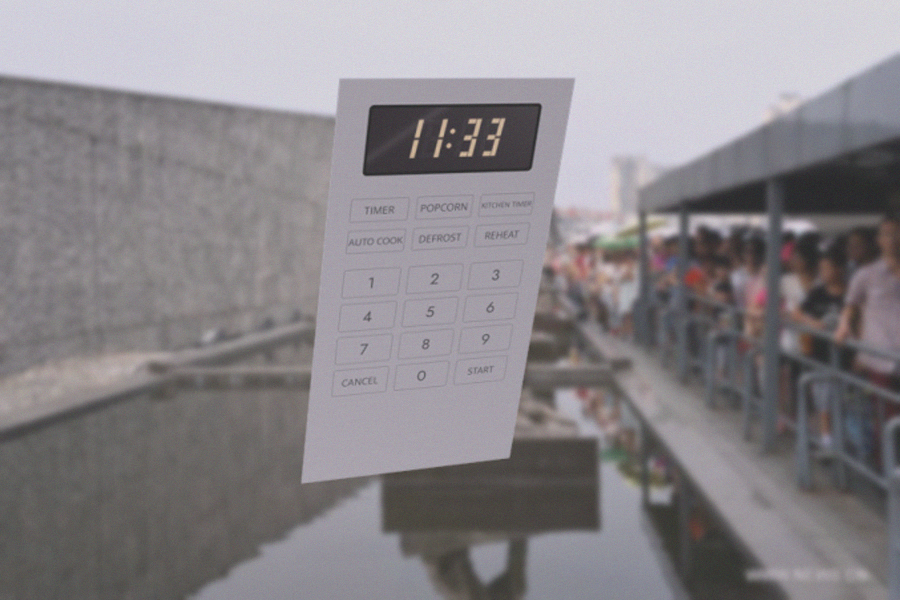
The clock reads 11 h 33 min
